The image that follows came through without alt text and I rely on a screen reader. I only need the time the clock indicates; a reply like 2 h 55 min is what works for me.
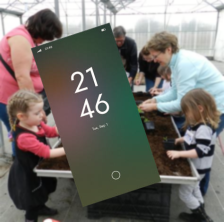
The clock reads 21 h 46 min
